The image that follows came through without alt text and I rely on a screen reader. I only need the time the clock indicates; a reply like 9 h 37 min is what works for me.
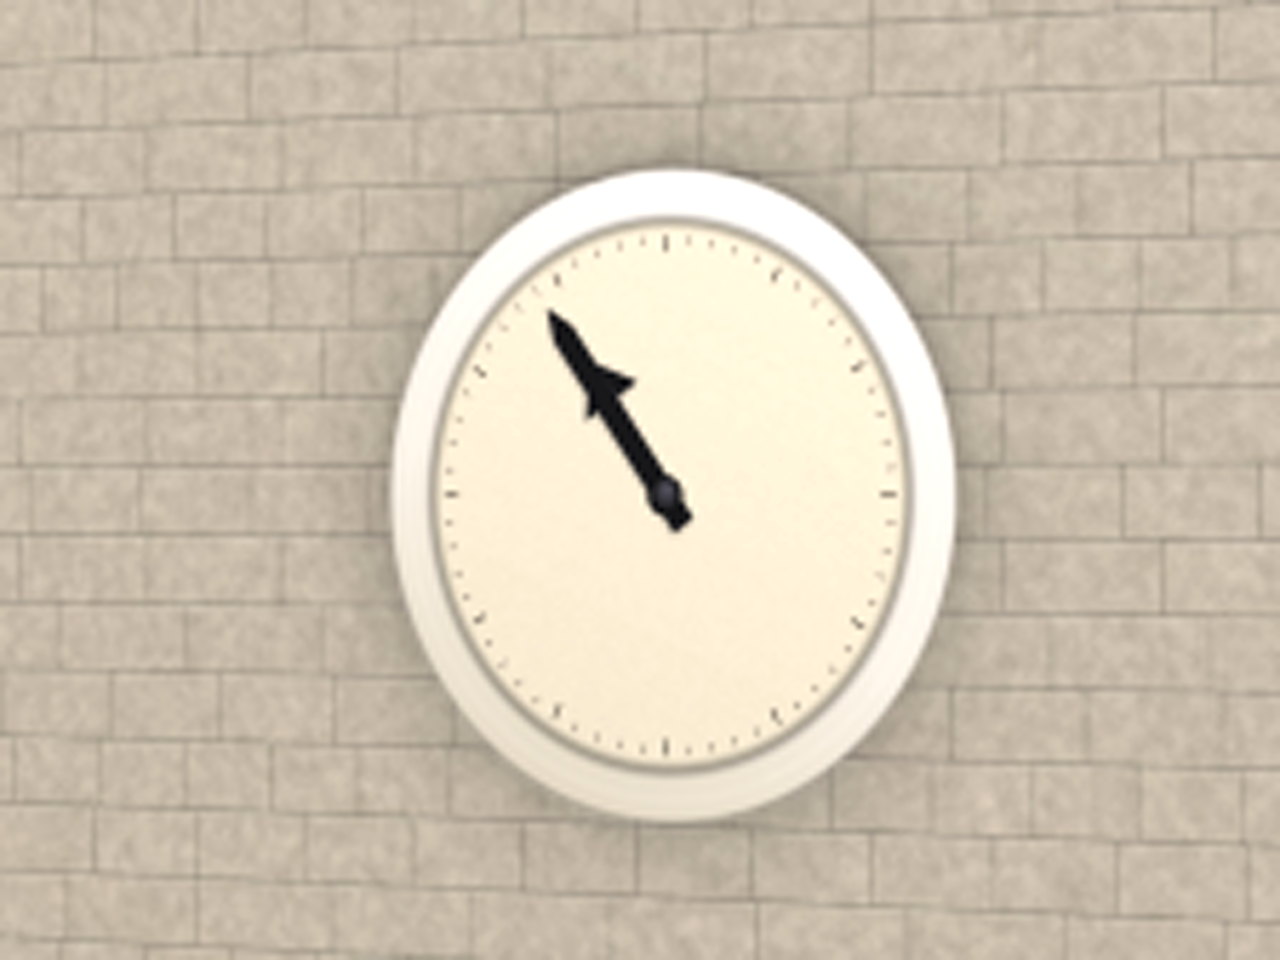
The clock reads 10 h 54 min
